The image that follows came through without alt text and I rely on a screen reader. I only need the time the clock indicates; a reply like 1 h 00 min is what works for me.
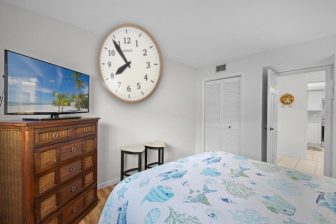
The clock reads 7 h 54 min
